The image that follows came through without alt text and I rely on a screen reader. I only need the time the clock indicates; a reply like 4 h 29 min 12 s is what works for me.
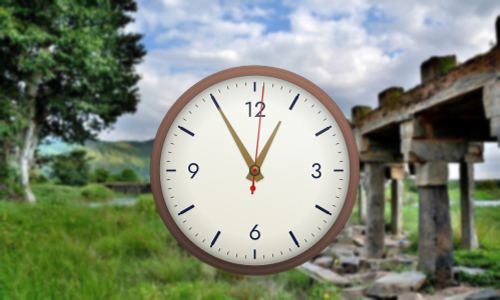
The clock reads 12 h 55 min 01 s
